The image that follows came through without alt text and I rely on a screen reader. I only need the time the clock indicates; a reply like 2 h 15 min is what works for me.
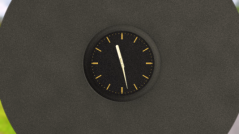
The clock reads 11 h 28 min
